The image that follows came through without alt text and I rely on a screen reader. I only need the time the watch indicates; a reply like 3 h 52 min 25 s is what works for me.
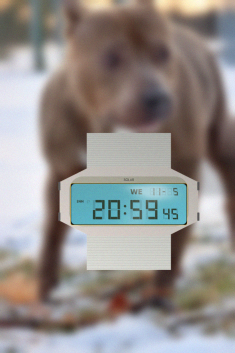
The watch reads 20 h 59 min 45 s
